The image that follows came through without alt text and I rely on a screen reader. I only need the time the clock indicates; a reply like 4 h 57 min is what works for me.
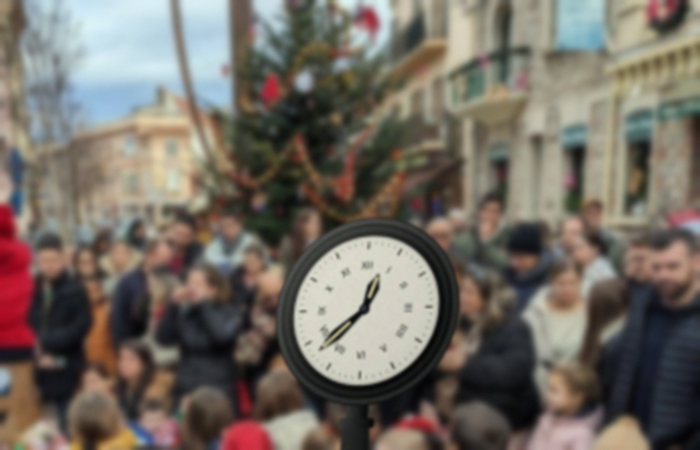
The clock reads 12 h 38 min
